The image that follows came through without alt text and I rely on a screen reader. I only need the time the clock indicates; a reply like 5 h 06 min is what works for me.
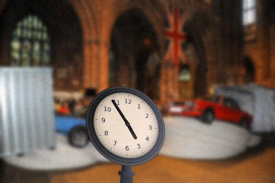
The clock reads 4 h 54 min
